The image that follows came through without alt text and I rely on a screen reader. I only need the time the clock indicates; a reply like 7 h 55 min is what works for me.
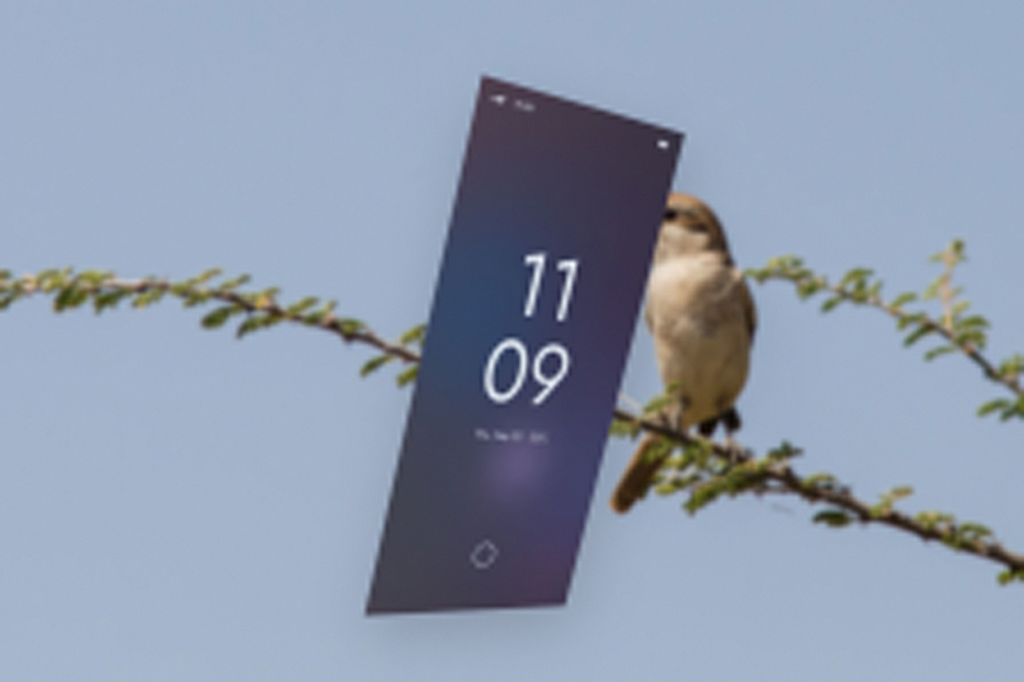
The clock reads 11 h 09 min
